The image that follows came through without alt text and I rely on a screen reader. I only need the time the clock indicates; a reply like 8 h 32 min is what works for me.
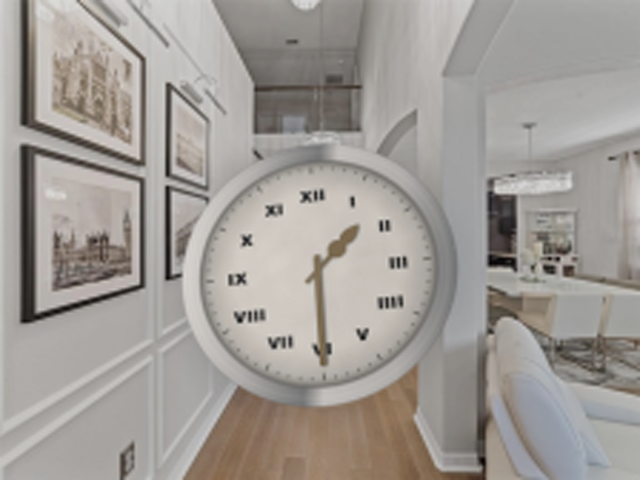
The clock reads 1 h 30 min
